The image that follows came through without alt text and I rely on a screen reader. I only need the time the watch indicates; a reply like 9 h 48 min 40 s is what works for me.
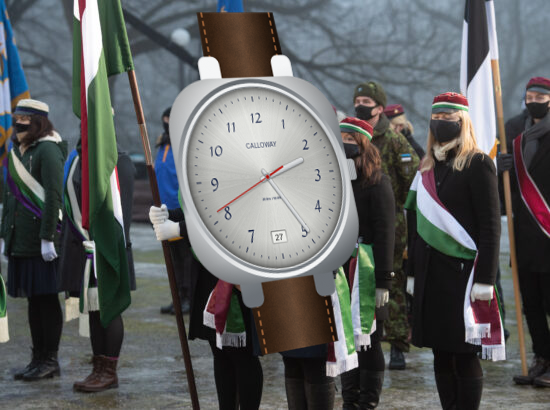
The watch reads 2 h 24 min 41 s
